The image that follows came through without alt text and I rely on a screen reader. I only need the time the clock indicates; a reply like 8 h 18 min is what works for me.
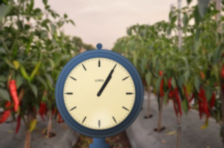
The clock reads 1 h 05 min
